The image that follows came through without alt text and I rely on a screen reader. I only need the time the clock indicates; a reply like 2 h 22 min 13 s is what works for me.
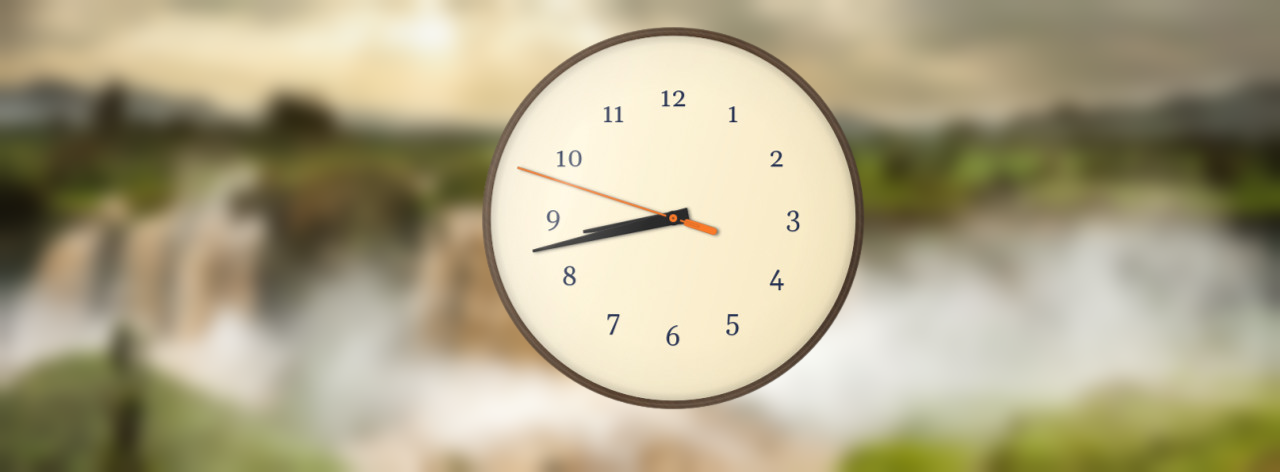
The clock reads 8 h 42 min 48 s
